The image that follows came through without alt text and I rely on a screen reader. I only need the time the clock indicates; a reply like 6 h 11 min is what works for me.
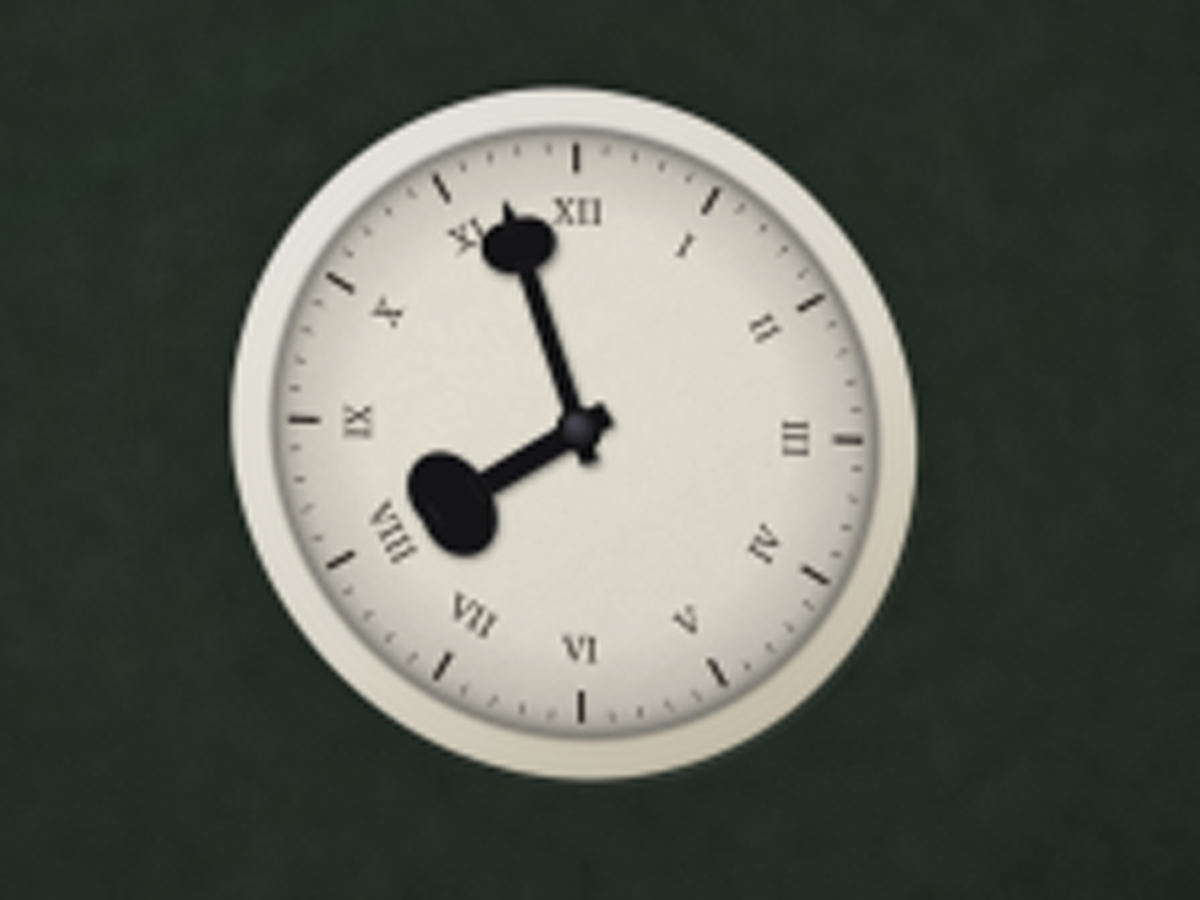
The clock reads 7 h 57 min
